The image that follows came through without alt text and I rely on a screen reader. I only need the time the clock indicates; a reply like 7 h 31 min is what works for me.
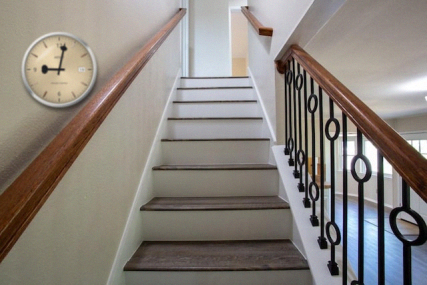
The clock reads 9 h 02 min
